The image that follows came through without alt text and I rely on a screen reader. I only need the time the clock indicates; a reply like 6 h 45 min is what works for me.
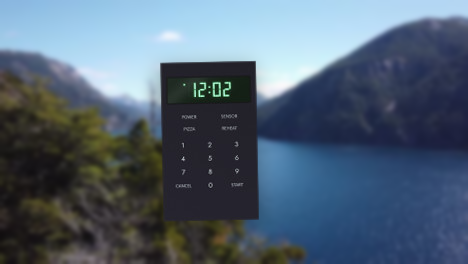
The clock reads 12 h 02 min
